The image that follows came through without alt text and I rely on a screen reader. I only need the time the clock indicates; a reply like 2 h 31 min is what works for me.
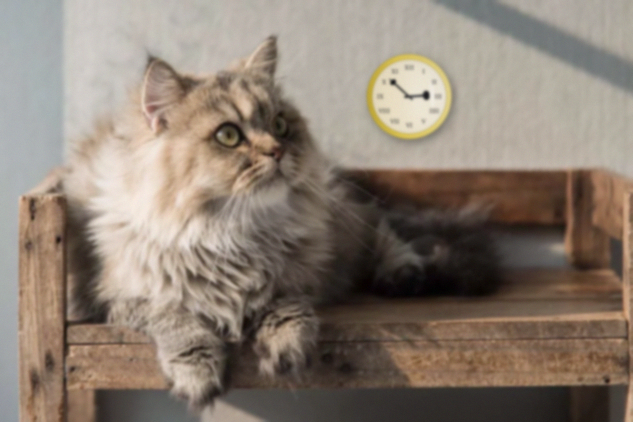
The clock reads 2 h 52 min
